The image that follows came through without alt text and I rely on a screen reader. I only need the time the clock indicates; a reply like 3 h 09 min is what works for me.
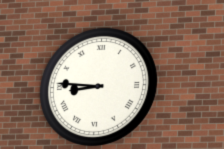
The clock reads 8 h 46 min
